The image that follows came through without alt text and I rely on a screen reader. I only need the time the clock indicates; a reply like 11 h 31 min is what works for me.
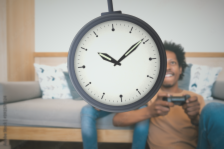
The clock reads 10 h 09 min
